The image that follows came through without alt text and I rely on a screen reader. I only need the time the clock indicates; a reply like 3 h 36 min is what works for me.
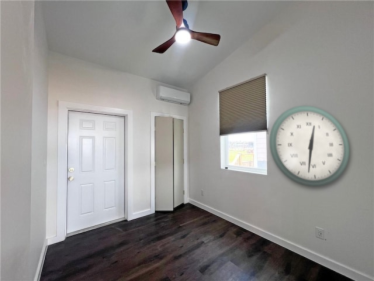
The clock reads 12 h 32 min
